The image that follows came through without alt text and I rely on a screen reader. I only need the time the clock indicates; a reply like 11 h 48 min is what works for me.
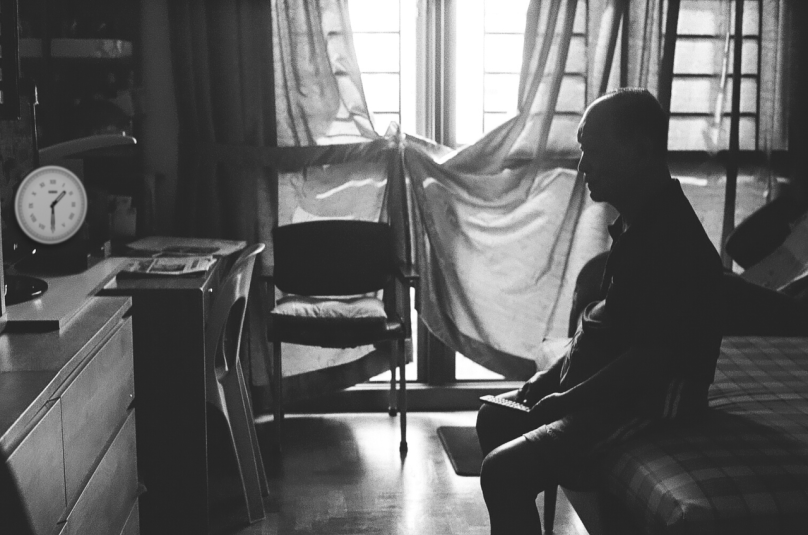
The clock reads 1 h 30 min
